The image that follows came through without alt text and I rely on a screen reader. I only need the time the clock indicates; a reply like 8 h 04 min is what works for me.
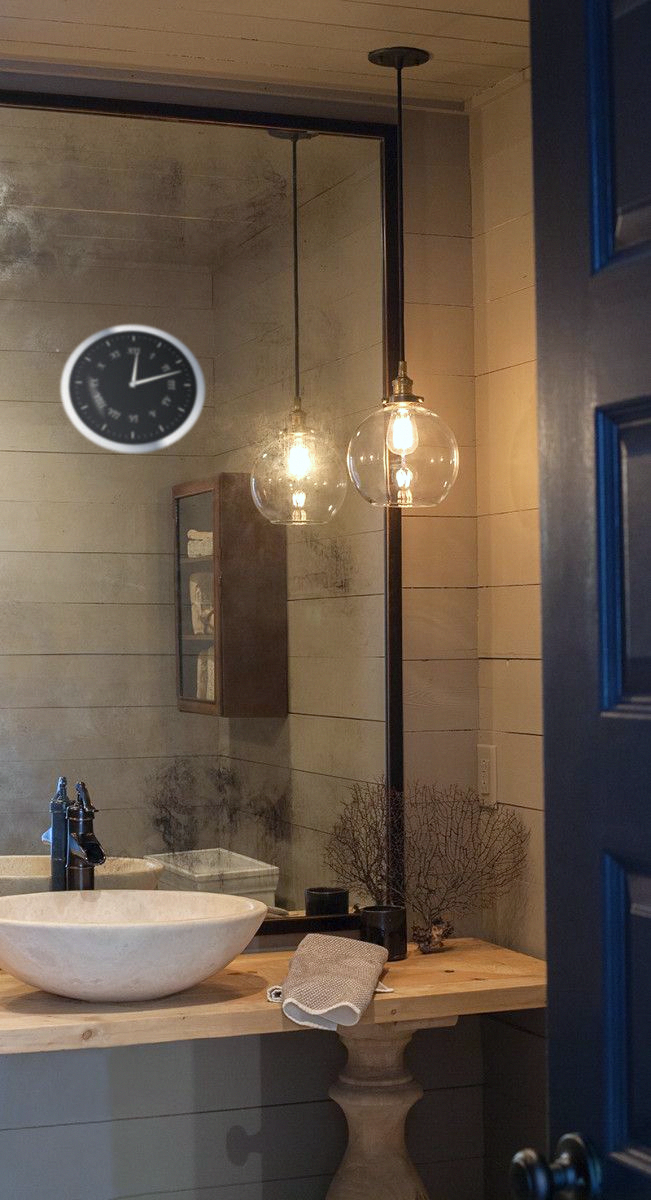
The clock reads 12 h 12 min
